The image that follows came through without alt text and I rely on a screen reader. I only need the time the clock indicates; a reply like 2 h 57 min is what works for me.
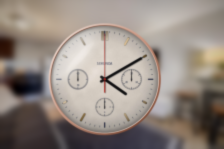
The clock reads 4 h 10 min
